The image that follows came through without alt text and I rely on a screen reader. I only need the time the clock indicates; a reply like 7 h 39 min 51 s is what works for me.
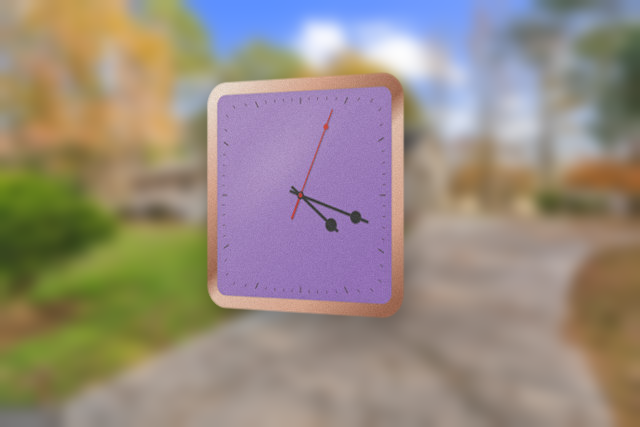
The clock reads 4 h 18 min 04 s
